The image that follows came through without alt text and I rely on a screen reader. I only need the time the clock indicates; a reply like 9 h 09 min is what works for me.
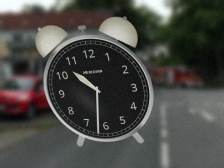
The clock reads 10 h 32 min
